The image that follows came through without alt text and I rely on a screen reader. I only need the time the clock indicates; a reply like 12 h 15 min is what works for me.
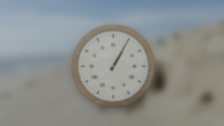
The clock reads 1 h 05 min
